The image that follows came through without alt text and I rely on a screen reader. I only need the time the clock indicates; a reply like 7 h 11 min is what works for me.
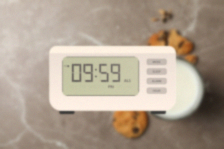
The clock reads 9 h 59 min
